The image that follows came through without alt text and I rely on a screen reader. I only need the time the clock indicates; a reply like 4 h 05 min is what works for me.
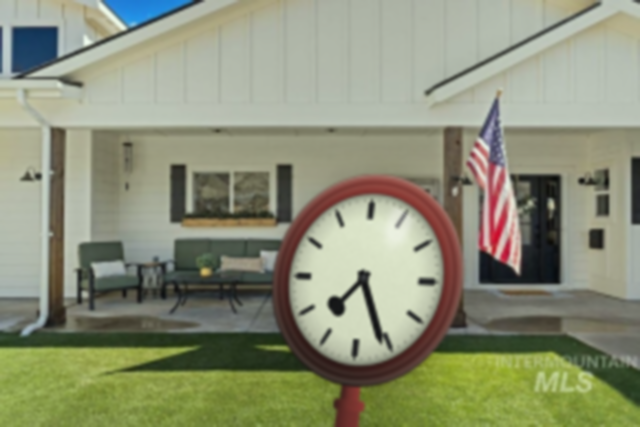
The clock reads 7 h 26 min
